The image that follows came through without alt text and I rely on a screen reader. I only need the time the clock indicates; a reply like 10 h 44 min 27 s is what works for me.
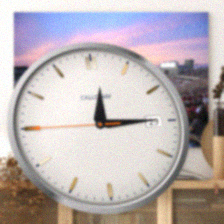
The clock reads 12 h 14 min 45 s
